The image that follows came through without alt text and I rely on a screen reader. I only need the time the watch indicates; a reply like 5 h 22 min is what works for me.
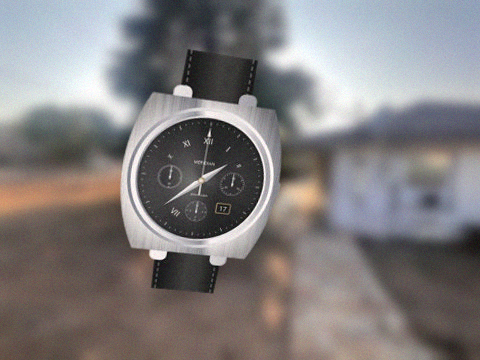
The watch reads 1 h 38 min
